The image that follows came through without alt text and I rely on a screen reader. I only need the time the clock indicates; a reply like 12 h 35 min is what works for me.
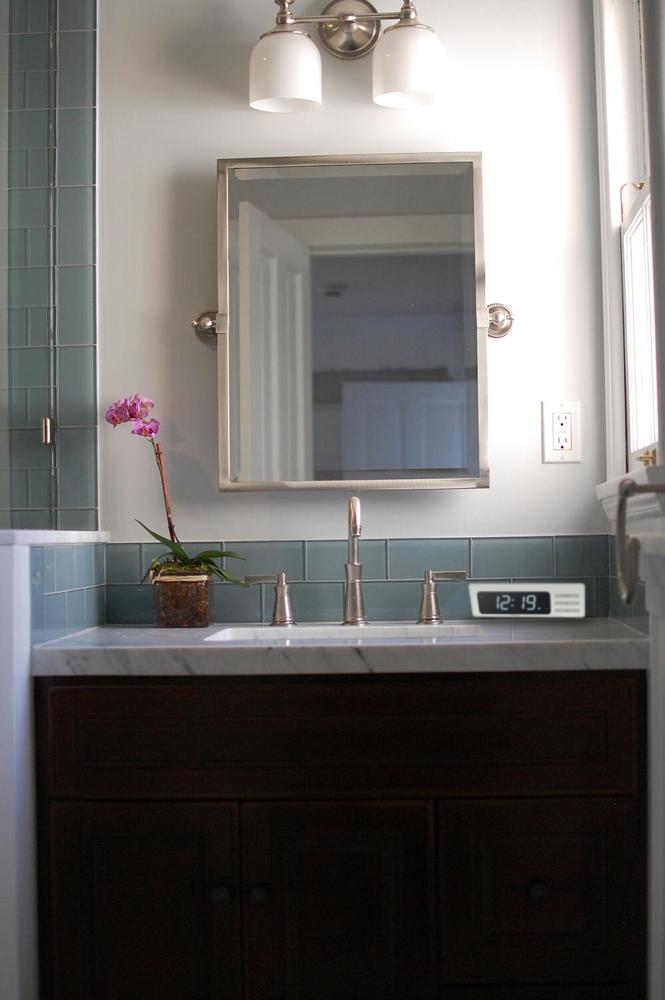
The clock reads 12 h 19 min
